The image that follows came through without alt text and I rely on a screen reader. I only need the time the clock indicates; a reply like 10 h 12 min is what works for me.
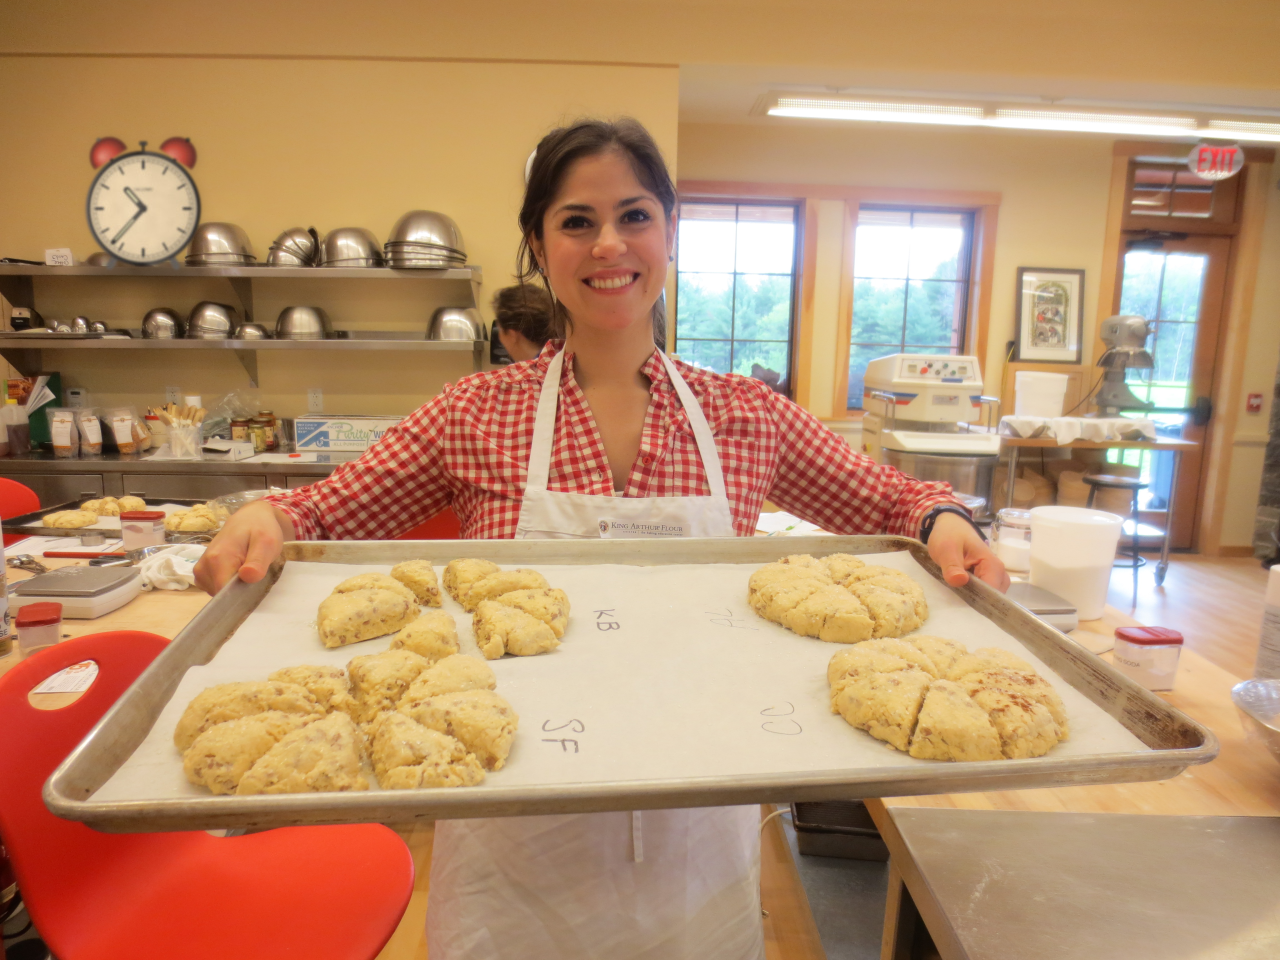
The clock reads 10 h 37 min
